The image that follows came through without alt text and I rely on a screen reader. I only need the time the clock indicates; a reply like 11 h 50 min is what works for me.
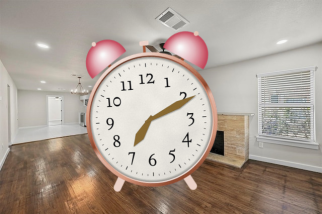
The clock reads 7 h 11 min
